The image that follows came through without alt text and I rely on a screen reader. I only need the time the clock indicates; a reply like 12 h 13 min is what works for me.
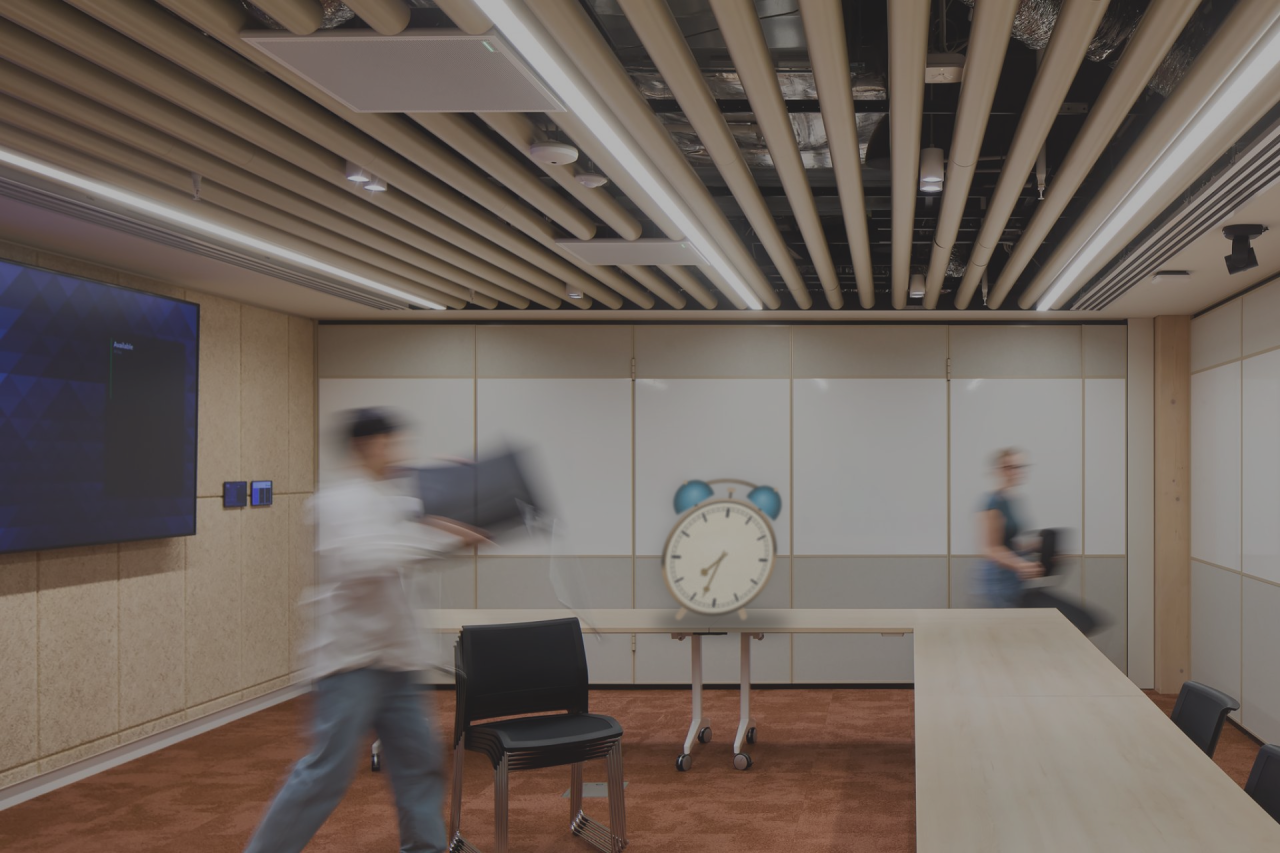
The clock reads 7 h 33 min
